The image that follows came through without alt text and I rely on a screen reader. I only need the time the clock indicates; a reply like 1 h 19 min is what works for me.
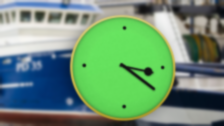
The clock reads 3 h 21 min
